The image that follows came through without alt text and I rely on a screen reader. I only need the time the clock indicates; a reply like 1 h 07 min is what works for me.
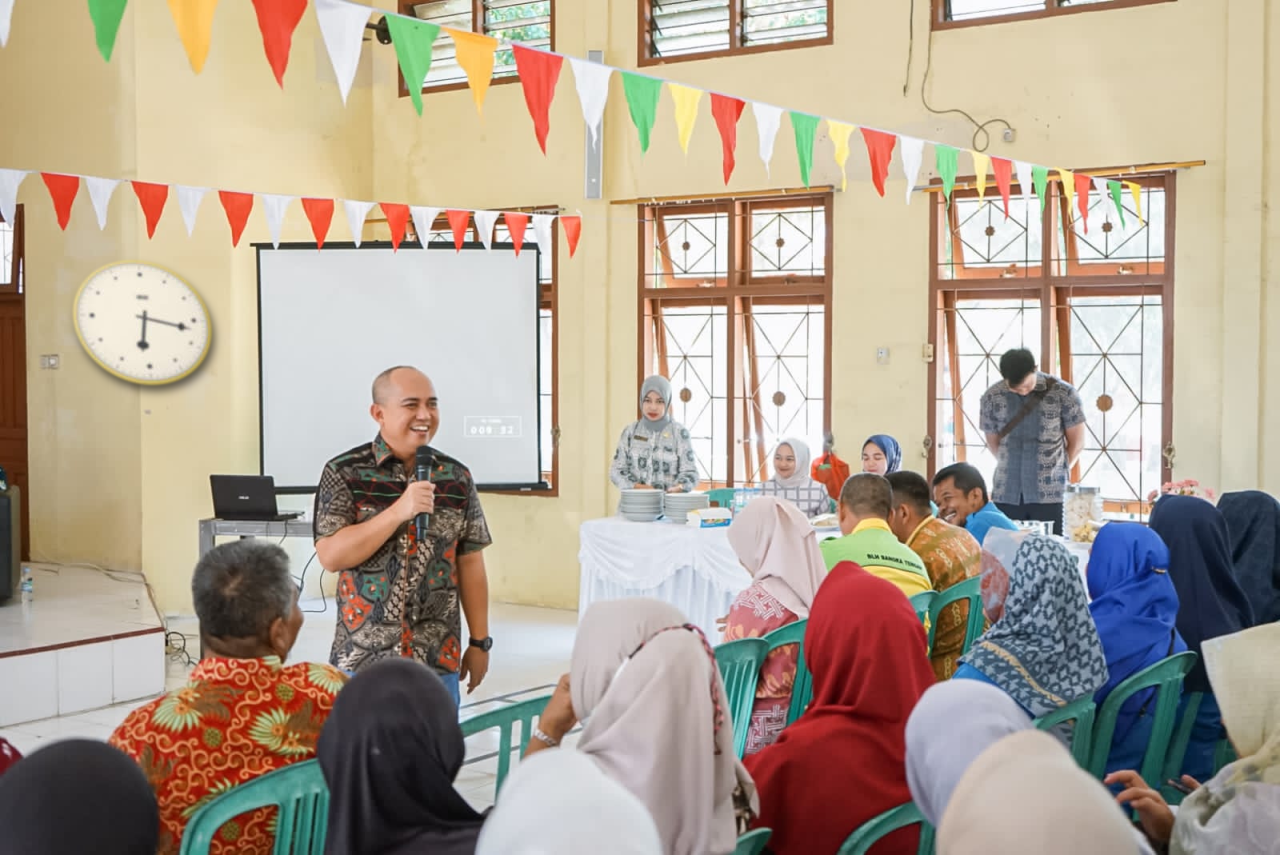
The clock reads 6 h 17 min
